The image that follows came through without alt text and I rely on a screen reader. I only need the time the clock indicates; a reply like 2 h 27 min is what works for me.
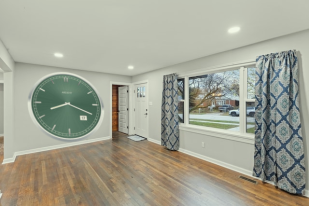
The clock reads 8 h 19 min
